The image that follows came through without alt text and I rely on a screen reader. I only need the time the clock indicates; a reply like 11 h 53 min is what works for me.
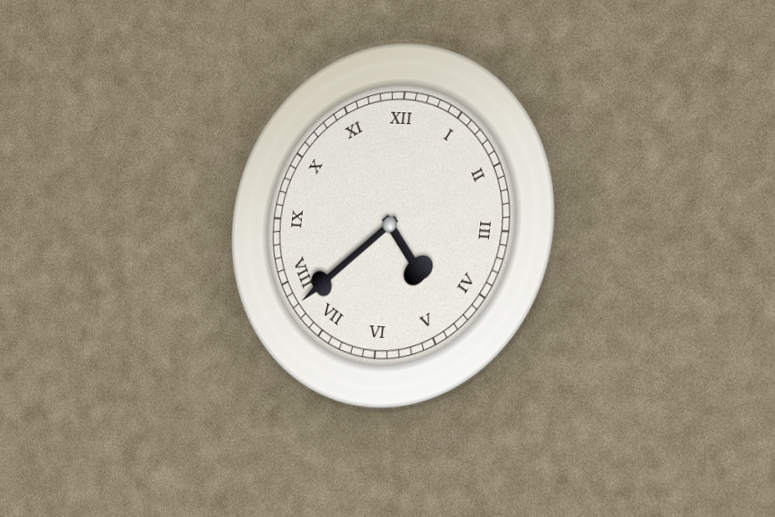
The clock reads 4 h 38 min
